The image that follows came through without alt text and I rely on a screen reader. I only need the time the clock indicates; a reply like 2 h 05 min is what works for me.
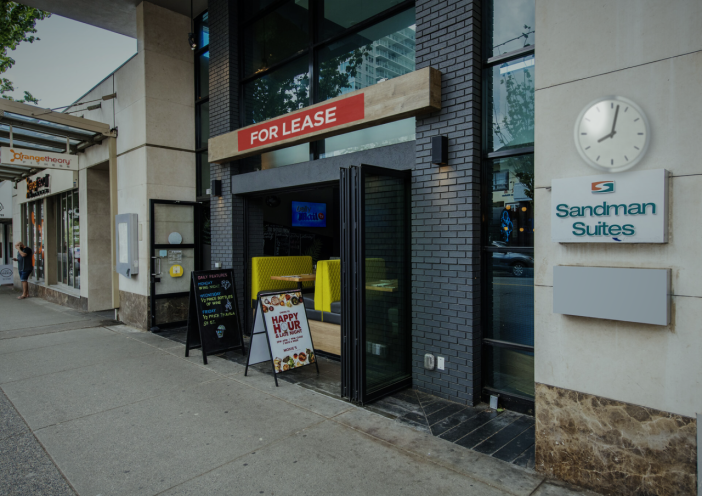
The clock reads 8 h 02 min
